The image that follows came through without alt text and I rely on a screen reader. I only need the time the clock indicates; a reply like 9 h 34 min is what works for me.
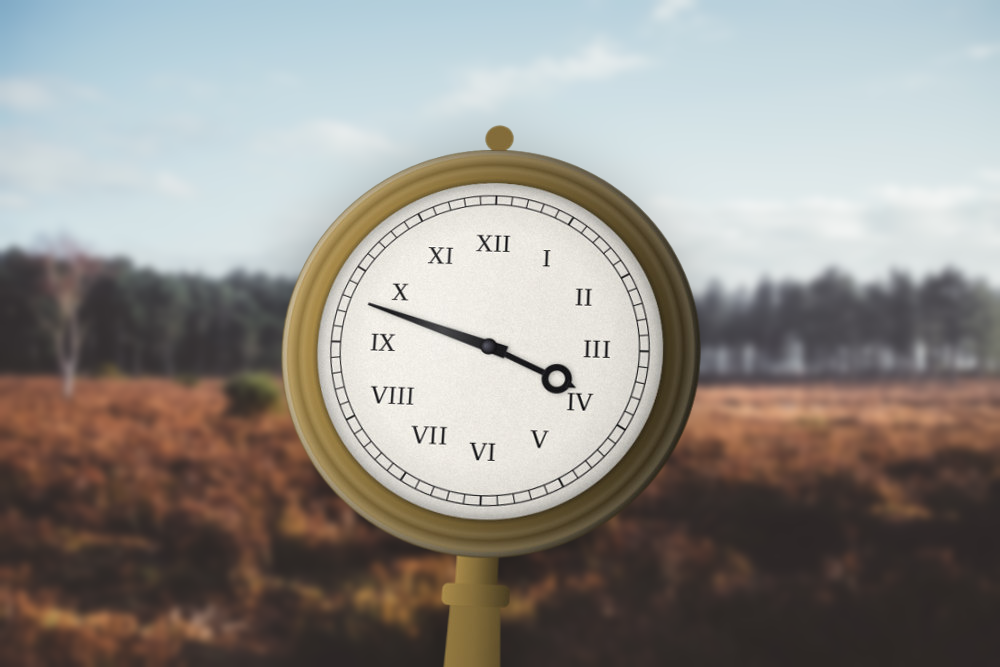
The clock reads 3 h 48 min
